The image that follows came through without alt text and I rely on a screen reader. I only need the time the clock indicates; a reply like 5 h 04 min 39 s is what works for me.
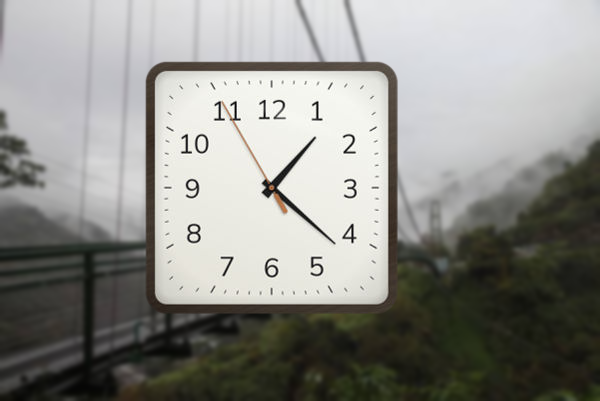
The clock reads 1 h 21 min 55 s
